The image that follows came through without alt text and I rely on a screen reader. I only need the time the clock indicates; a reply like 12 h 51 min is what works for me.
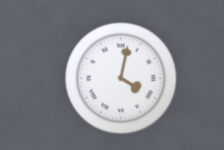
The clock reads 4 h 02 min
